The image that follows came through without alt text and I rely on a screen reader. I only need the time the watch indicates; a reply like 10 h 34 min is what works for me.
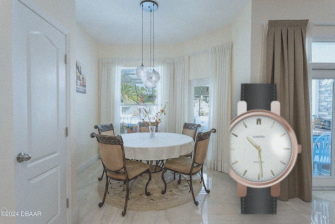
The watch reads 10 h 29 min
